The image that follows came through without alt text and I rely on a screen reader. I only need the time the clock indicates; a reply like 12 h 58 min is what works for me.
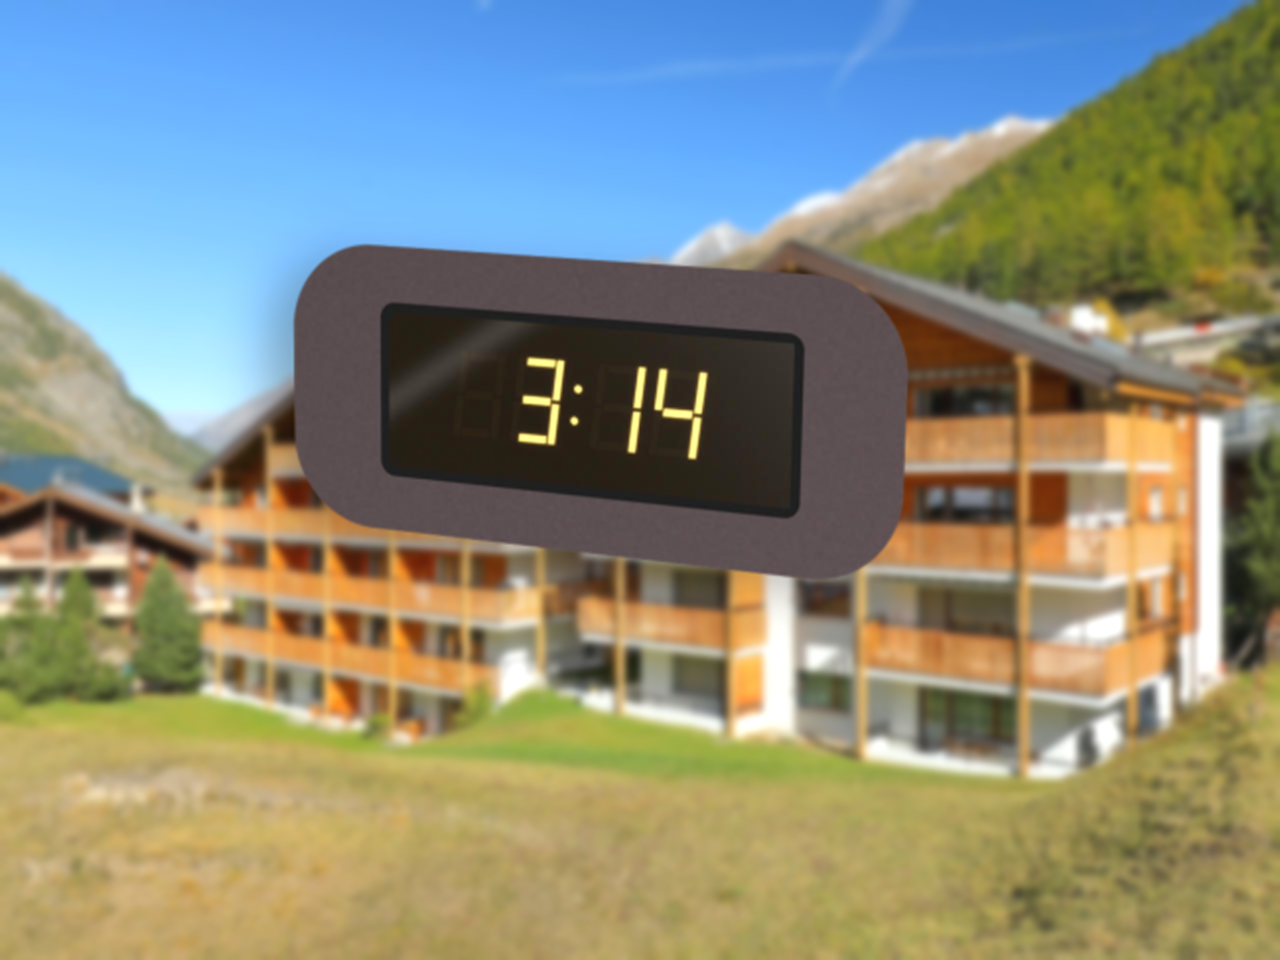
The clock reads 3 h 14 min
